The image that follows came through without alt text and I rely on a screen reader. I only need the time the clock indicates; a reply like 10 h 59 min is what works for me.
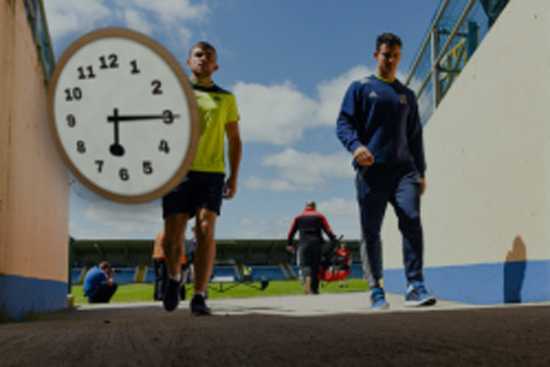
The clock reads 6 h 15 min
